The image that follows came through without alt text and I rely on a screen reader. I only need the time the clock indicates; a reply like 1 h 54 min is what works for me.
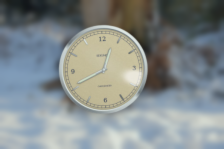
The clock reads 12 h 41 min
